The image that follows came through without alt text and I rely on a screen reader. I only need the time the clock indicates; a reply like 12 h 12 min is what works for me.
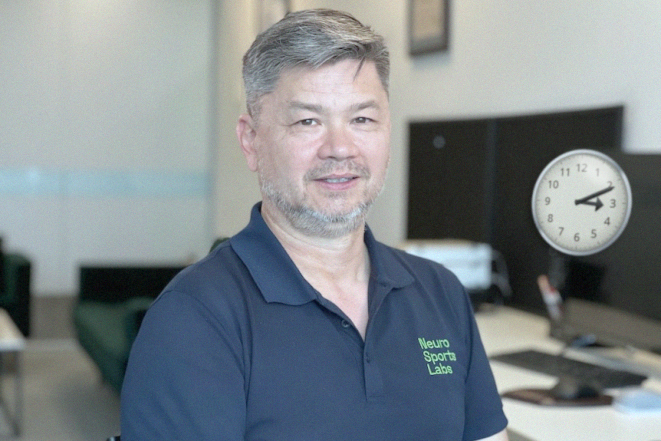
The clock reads 3 h 11 min
